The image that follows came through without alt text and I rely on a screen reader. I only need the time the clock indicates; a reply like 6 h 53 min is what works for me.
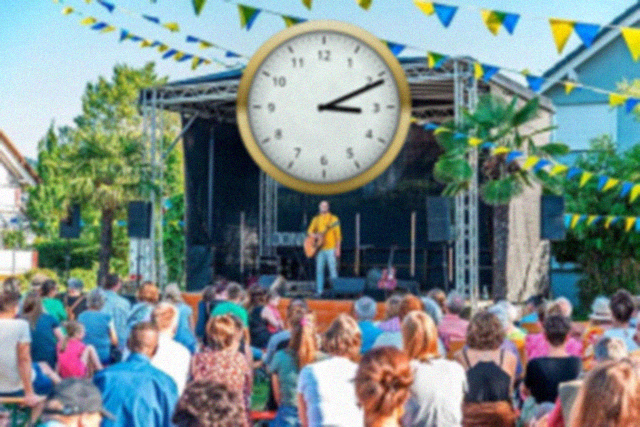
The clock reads 3 h 11 min
